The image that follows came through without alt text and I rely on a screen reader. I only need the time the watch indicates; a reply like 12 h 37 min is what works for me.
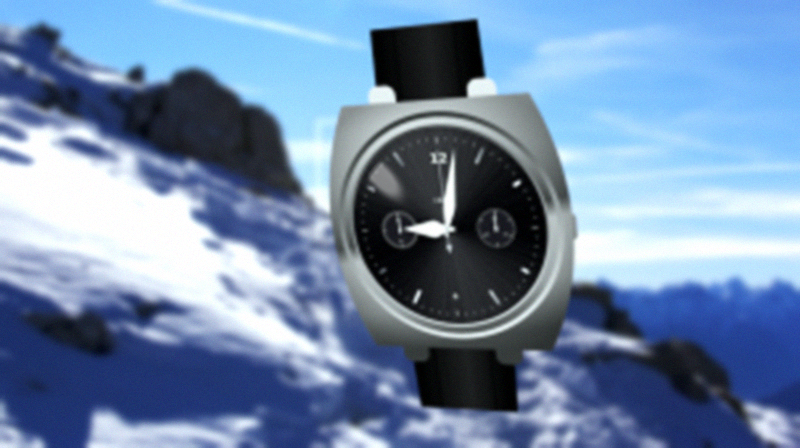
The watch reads 9 h 02 min
